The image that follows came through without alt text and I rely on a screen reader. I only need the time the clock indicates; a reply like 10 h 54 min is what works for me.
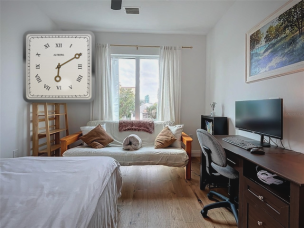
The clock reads 6 h 10 min
